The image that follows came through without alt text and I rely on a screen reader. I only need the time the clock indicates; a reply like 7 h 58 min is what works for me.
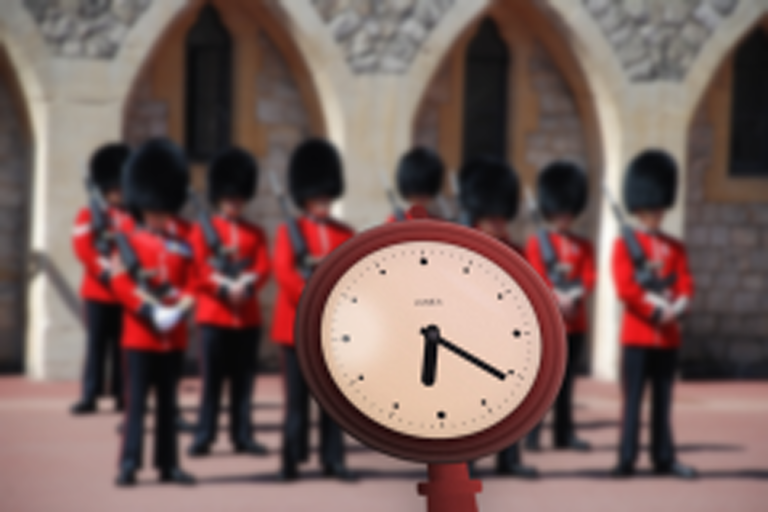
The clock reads 6 h 21 min
